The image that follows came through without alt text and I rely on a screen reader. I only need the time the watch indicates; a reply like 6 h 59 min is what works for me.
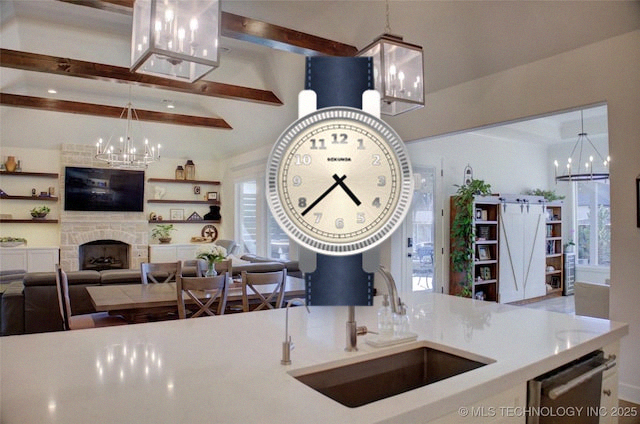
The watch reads 4 h 38 min
